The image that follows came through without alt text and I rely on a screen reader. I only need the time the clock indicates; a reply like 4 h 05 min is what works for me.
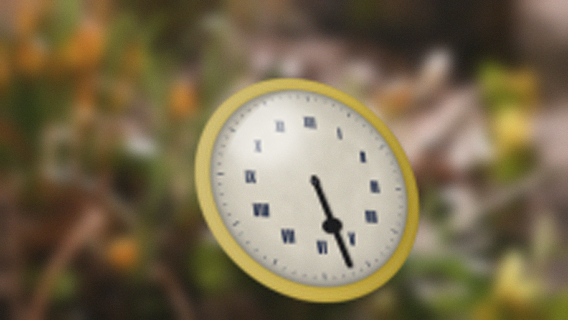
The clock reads 5 h 27 min
